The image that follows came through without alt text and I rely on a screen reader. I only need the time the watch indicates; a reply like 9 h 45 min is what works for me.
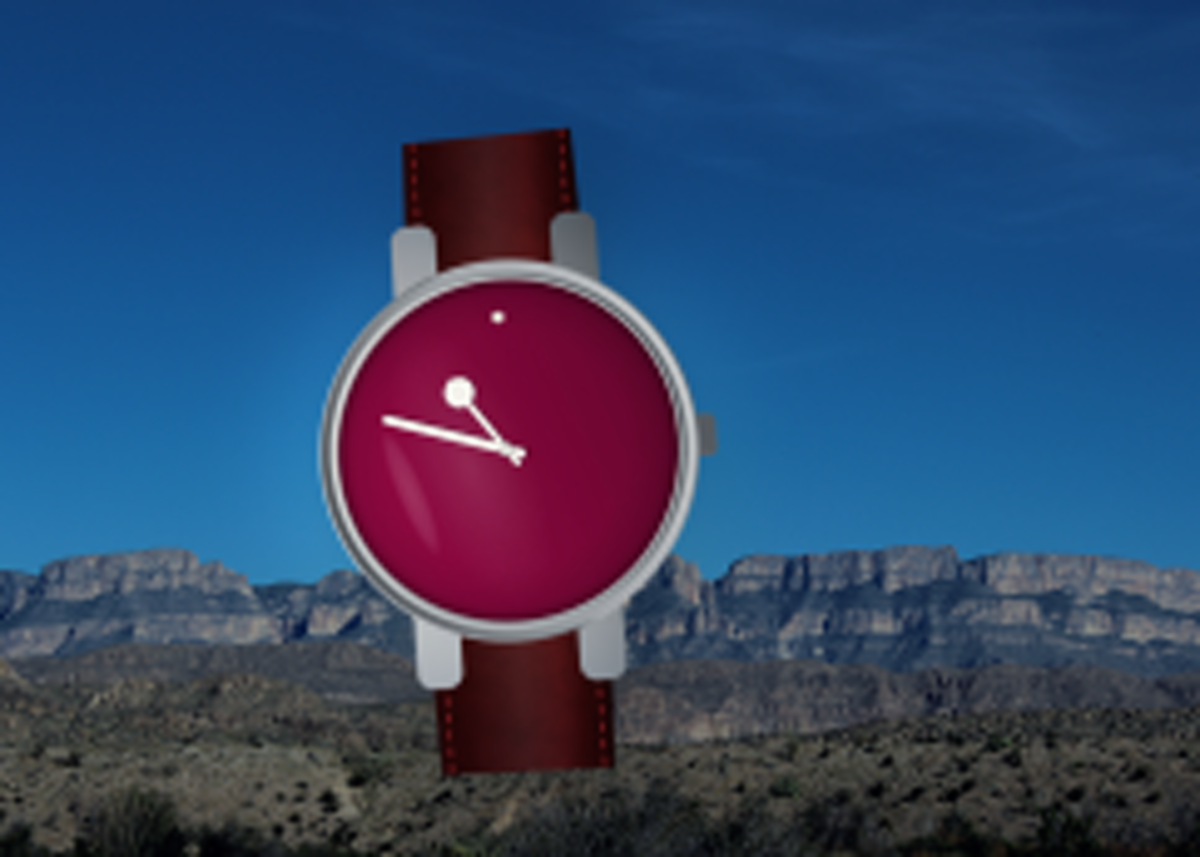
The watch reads 10 h 48 min
